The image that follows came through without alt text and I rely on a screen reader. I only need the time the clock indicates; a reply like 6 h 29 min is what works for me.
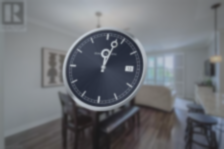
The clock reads 12 h 03 min
